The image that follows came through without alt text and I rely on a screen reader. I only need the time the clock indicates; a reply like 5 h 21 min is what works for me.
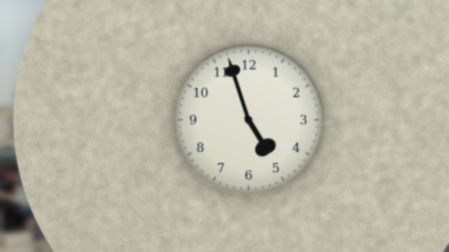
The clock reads 4 h 57 min
